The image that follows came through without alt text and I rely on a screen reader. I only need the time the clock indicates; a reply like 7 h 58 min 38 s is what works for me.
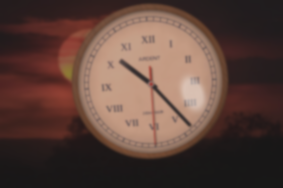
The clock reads 10 h 23 min 30 s
